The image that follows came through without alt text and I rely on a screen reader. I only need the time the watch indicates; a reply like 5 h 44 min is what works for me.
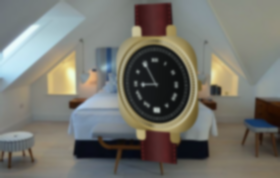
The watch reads 8 h 55 min
